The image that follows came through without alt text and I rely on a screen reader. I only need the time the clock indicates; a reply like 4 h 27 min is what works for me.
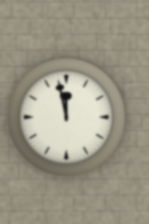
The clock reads 11 h 58 min
